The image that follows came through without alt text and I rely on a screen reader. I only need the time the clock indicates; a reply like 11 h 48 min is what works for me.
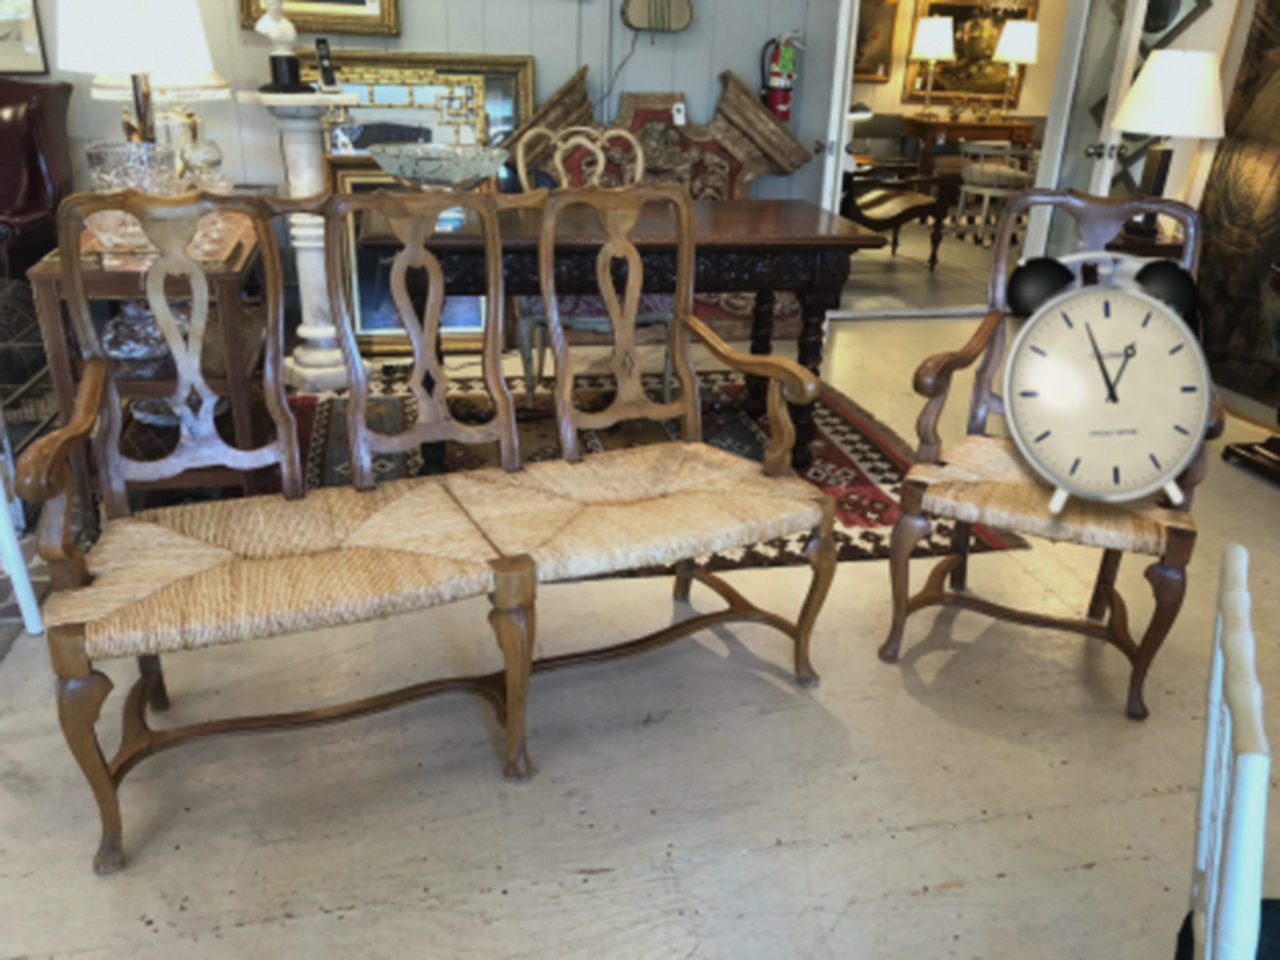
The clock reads 12 h 57 min
